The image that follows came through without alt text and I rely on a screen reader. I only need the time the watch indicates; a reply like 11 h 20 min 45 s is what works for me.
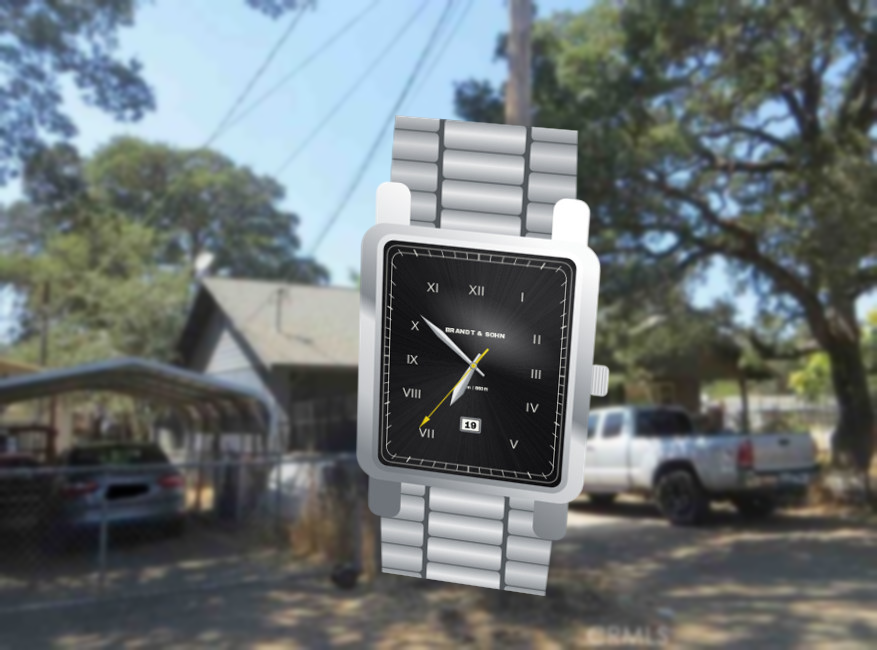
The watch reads 6 h 51 min 36 s
